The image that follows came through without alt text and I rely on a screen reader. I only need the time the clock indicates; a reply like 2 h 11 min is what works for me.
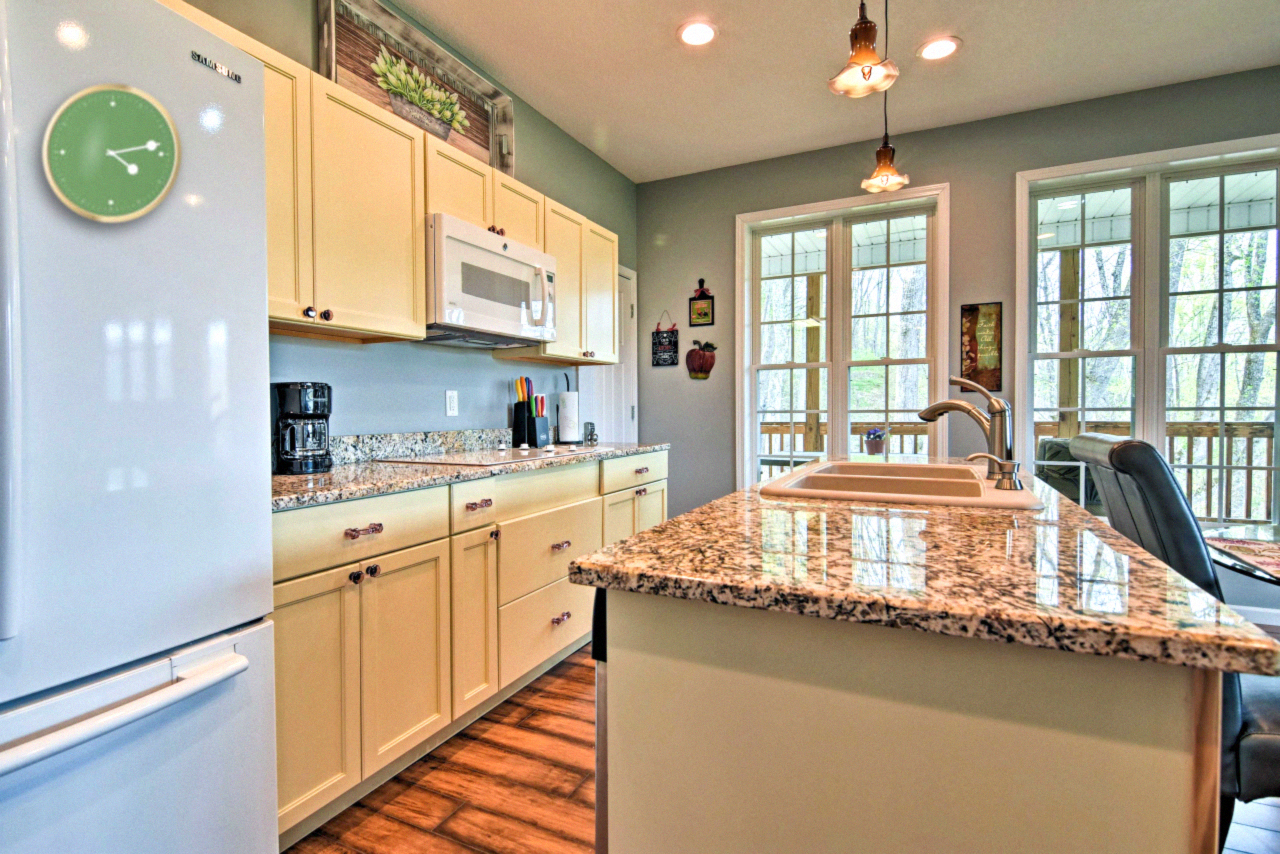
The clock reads 4 h 13 min
